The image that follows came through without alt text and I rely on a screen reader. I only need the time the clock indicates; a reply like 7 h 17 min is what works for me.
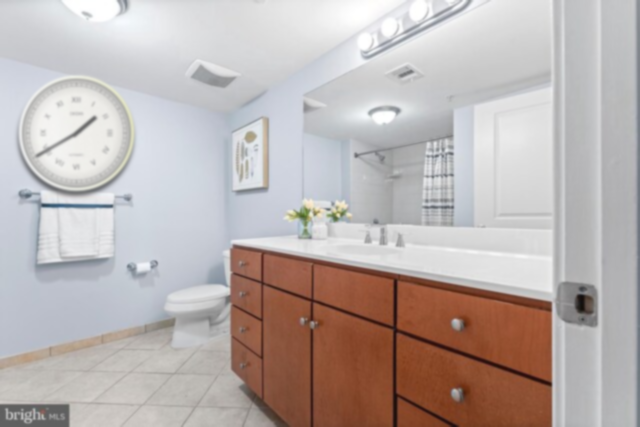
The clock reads 1 h 40 min
